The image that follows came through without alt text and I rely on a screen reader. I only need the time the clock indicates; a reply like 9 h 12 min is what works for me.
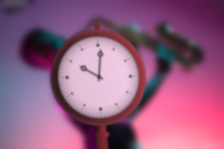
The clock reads 10 h 01 min
